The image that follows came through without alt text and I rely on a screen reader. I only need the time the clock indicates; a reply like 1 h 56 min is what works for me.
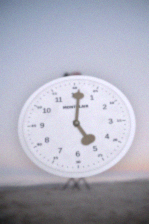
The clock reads 5 h 01 min
